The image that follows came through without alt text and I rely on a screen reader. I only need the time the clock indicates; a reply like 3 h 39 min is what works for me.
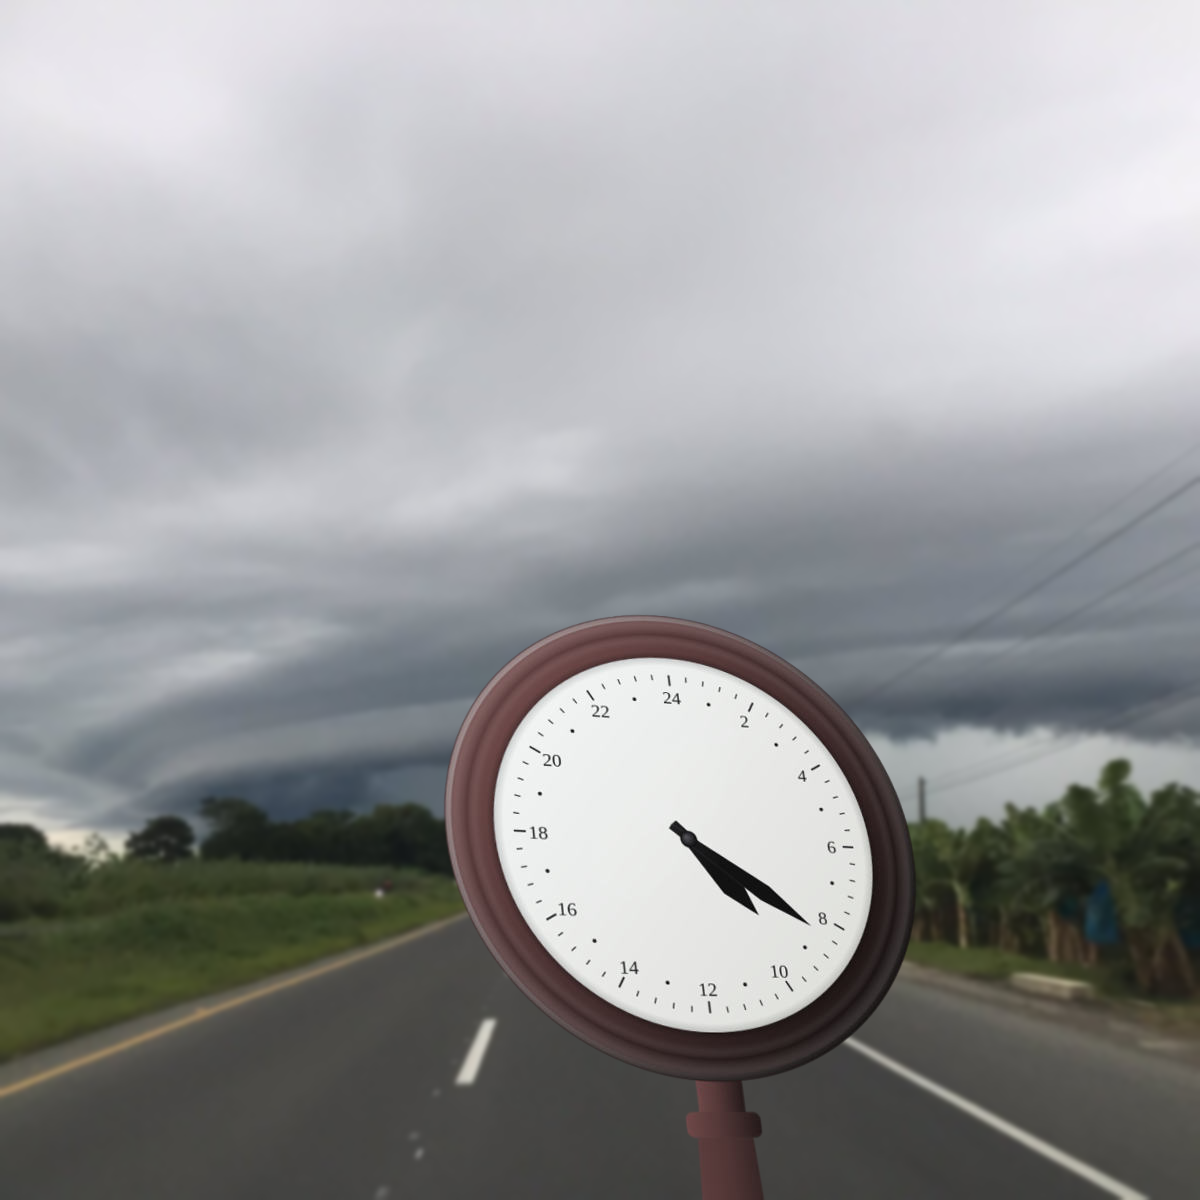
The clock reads 9 h 21 min
